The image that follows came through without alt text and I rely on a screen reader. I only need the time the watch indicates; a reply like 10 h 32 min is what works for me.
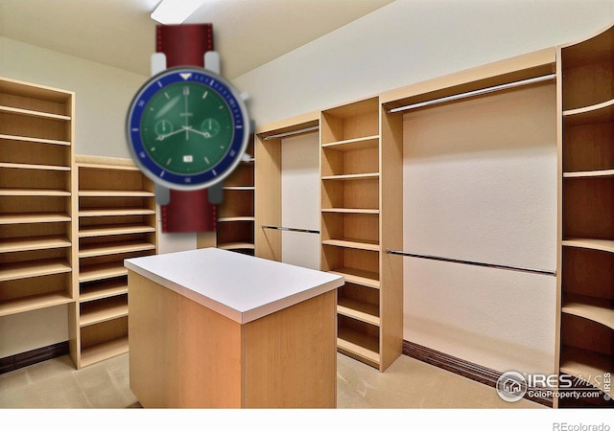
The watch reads 3 h 42 min
